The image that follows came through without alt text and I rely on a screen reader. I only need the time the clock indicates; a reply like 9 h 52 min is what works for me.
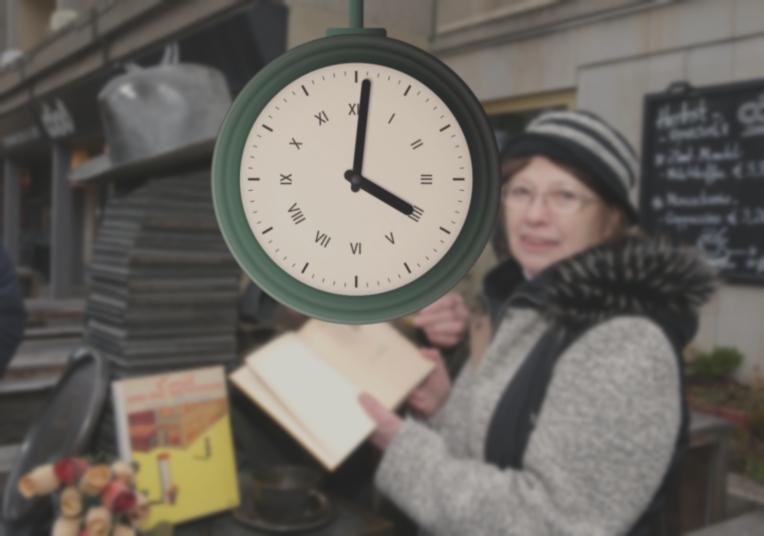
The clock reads 4 h 01 min
